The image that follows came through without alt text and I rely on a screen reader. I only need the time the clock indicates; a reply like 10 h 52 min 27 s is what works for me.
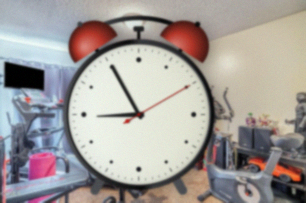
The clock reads 8 h 55 min 10 s
